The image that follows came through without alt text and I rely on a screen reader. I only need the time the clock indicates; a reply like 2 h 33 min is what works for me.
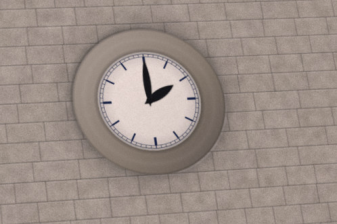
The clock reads 2 h 00 min
